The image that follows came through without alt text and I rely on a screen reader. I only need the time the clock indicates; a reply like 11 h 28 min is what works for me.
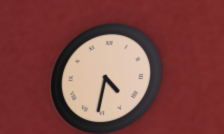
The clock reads 4 h 31 min
